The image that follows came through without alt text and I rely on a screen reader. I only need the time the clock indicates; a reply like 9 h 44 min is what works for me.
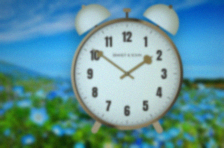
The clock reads 1 h 51 min
